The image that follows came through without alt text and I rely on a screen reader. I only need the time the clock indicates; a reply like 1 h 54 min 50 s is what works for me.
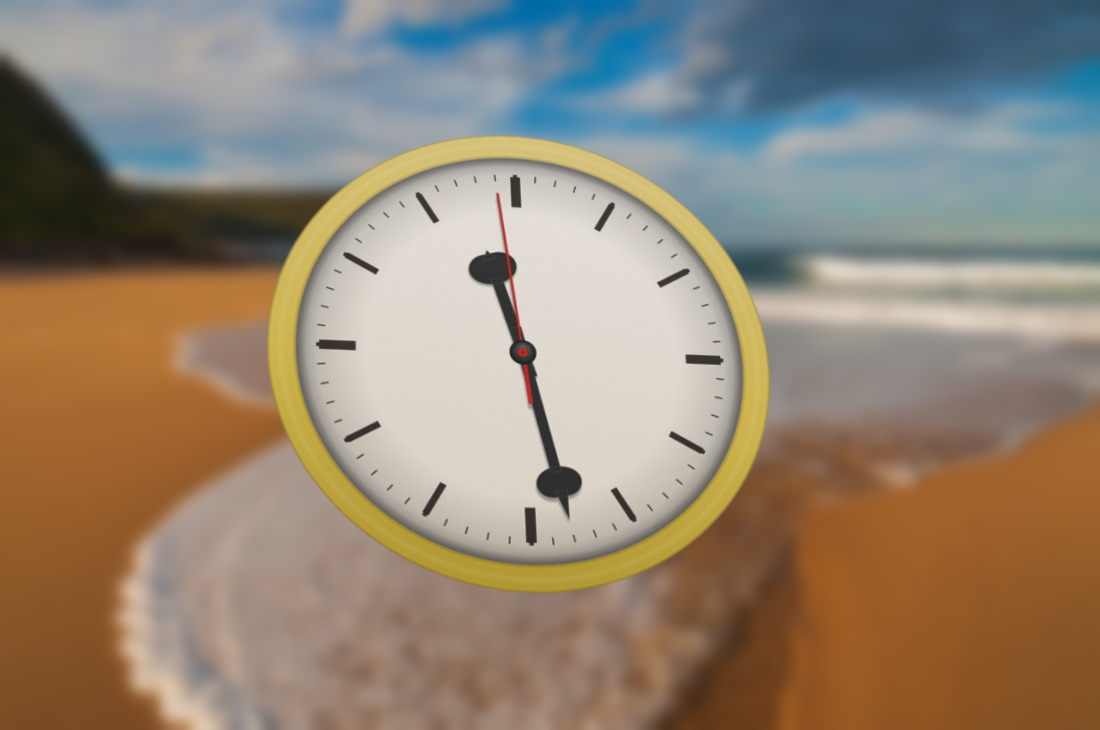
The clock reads 11 h 27 min 59 s
